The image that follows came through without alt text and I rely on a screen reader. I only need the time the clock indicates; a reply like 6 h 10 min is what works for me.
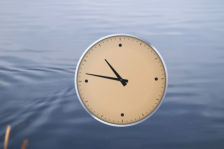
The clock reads 10 h 47 min
